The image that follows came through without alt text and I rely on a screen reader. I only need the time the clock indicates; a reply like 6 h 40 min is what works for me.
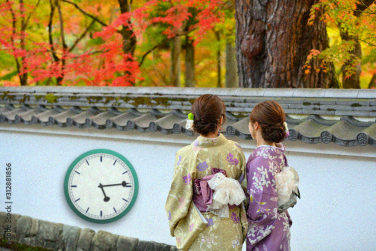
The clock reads 5 h 14 min
